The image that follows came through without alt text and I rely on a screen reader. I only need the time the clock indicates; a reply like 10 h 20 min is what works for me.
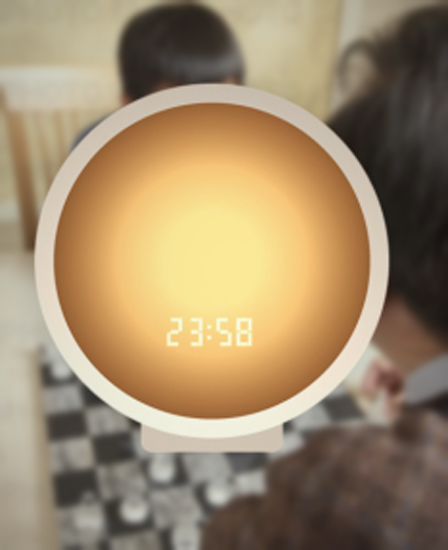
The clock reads 23 h 58 min
